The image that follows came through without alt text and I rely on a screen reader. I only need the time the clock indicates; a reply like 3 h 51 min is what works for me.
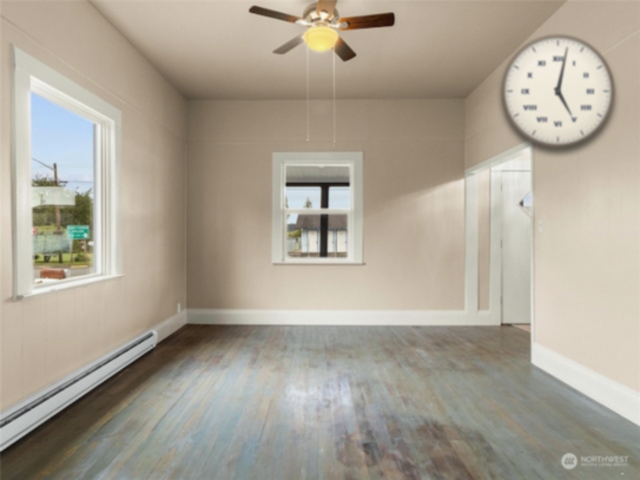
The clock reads 5 h 02 min
